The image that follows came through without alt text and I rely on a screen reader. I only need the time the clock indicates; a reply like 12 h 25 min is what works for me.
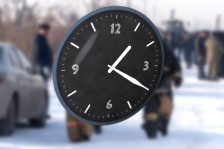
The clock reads 1 h 20 min
